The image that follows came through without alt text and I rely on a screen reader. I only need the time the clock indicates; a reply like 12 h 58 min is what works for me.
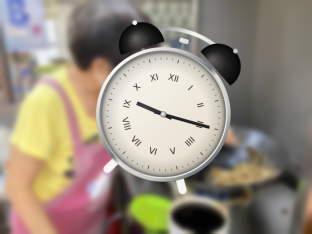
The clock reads 9 h 15 min
